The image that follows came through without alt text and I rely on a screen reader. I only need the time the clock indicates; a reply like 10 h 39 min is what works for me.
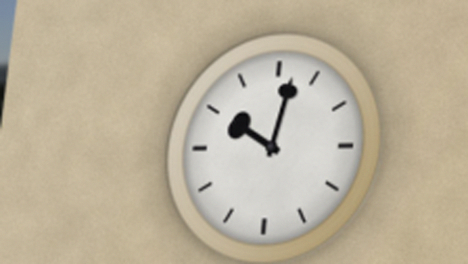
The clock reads 10 h 02 min
